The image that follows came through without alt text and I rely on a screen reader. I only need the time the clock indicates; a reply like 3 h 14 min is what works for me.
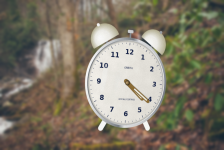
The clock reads 4 h 21 min
